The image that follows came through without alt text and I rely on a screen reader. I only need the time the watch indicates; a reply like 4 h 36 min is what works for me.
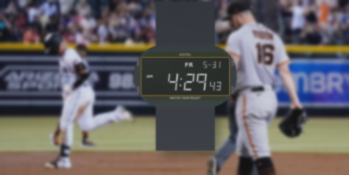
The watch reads 4 h 29 min
